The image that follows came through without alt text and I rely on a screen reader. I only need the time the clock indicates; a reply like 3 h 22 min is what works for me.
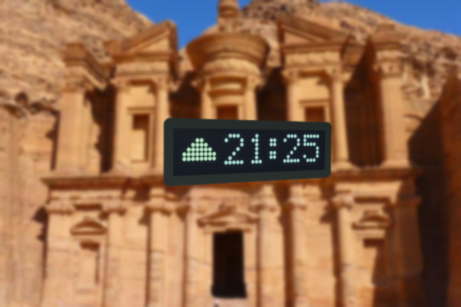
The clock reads 21 h 25 min
